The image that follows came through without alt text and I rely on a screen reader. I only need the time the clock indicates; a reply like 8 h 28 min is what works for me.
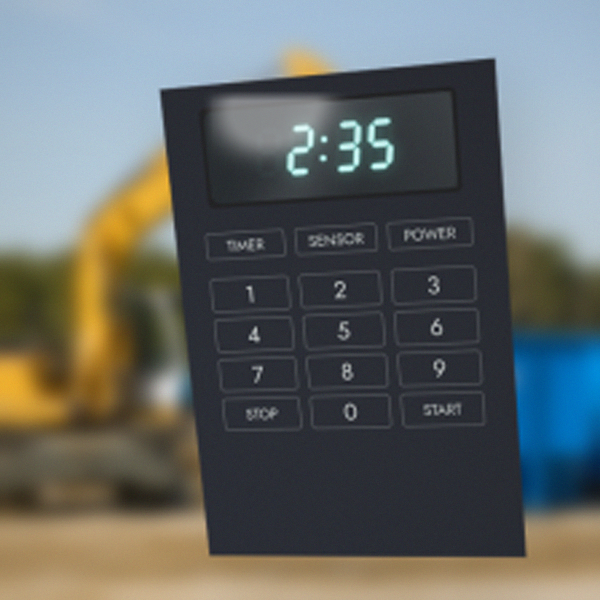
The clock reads 2 h 35 min
